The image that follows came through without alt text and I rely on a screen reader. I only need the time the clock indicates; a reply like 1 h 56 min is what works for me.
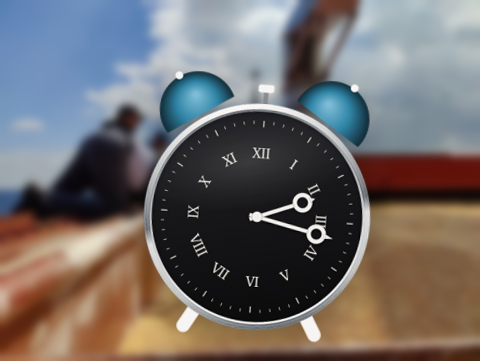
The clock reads 2 h 17 min
